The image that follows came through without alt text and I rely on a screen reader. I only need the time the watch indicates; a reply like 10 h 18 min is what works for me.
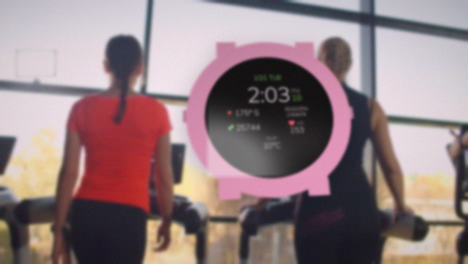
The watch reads 2 h 03 min
